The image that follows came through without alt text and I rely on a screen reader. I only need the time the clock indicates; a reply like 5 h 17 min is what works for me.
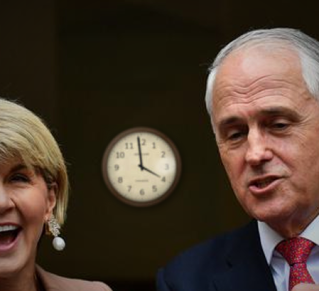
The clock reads 3 h 59 min
